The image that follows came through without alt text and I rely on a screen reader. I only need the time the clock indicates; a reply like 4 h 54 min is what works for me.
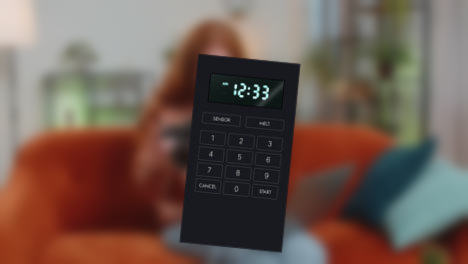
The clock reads 12 h 33 min
